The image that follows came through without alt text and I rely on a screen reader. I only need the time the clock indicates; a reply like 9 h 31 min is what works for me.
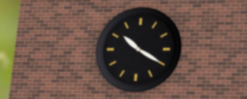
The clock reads 10 h 20 min
